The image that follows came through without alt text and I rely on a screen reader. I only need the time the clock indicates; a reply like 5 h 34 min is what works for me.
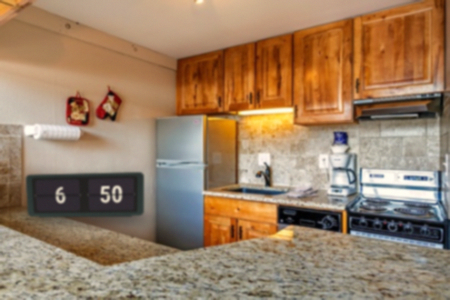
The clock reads 6 h 50 min
